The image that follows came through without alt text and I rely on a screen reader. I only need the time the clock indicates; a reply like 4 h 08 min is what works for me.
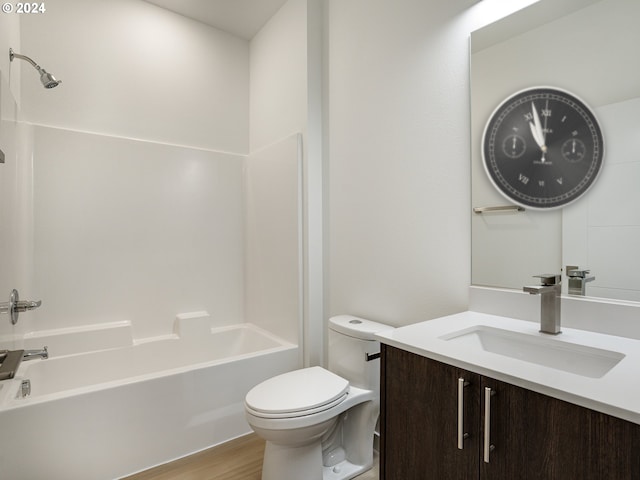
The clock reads 10 h 57 min
